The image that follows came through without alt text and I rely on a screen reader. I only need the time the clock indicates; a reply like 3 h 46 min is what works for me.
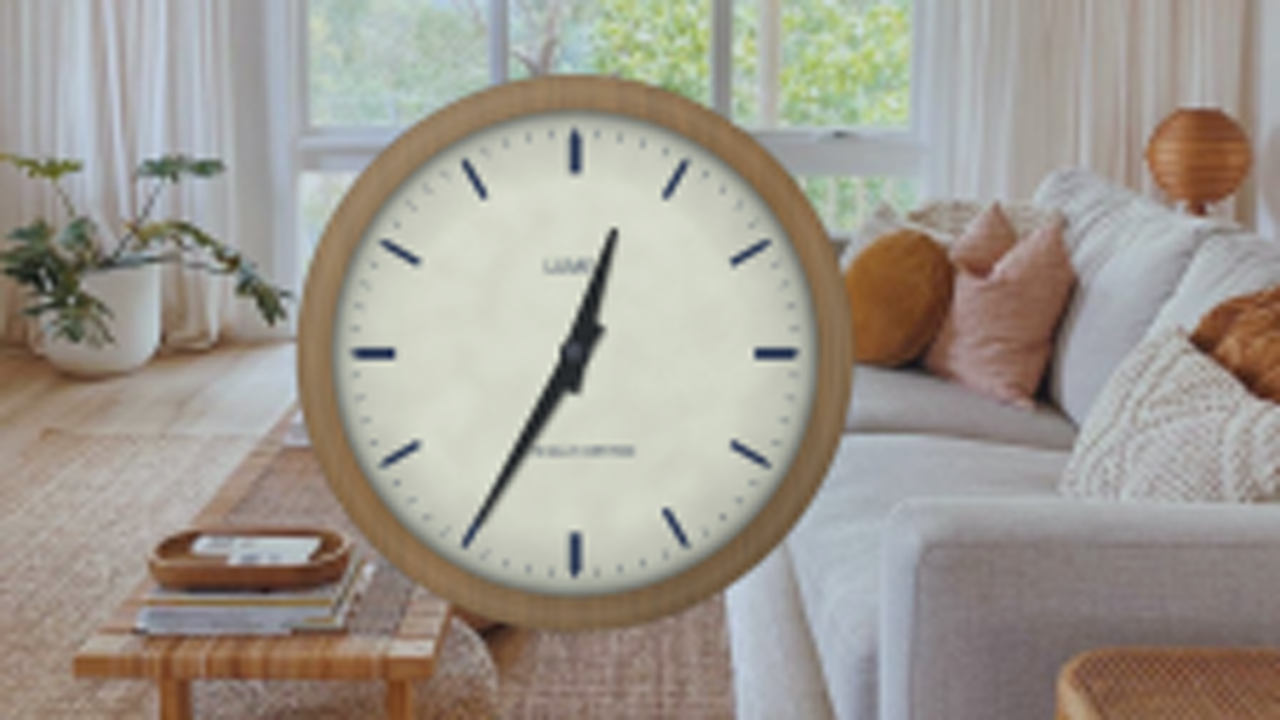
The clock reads 12 h 35 min
